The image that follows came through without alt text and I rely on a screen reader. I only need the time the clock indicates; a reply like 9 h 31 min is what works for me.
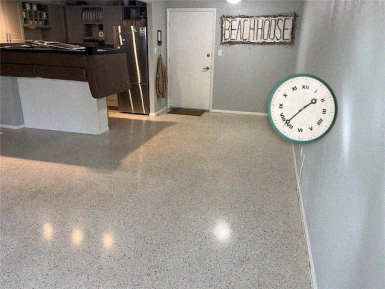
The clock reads 1 h 37 min
